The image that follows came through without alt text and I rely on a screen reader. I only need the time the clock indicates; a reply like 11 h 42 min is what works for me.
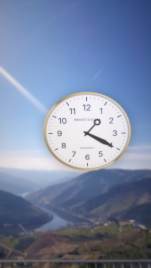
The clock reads 1 h 20 min
